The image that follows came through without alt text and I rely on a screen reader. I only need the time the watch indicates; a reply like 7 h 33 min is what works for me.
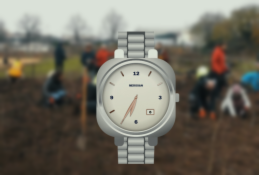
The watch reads 6 h 35 min
